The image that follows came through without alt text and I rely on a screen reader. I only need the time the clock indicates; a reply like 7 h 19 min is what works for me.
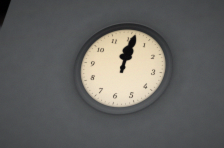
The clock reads 12 h 01 min
